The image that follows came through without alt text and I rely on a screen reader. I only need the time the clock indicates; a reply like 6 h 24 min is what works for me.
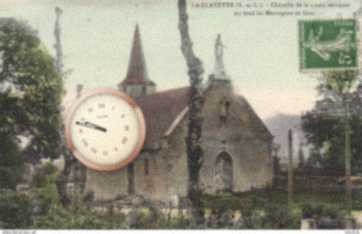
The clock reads 9 h 48 min
